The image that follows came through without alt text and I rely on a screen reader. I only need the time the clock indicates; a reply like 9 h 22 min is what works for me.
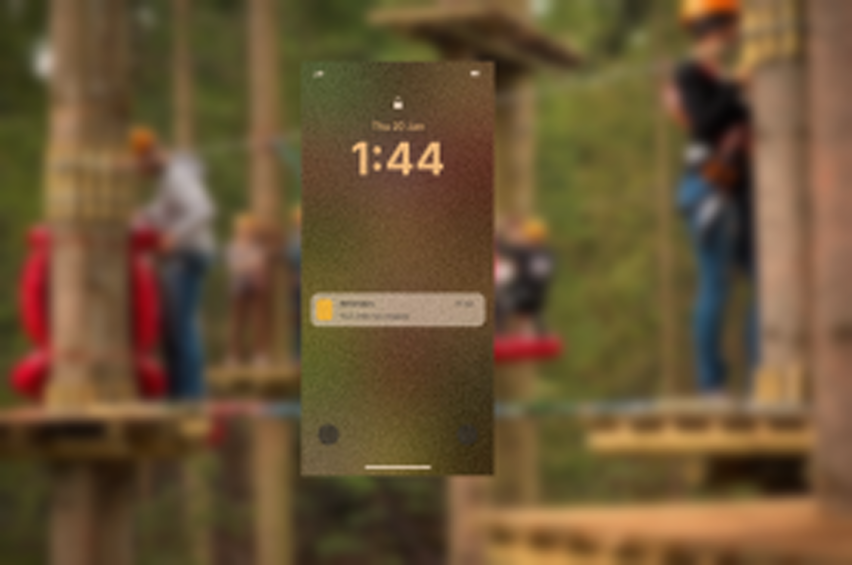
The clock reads 1 h 44 min
